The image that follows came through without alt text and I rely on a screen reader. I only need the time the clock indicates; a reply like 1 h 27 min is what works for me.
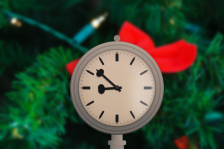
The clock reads 8 h 52 min
